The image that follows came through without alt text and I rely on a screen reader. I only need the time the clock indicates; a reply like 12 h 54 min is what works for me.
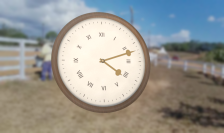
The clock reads 4 h 12 min
